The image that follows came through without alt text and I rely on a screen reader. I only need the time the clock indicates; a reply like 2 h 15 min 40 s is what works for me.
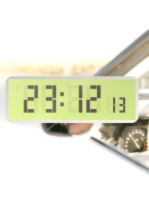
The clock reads 23 h 12 min 13 s
